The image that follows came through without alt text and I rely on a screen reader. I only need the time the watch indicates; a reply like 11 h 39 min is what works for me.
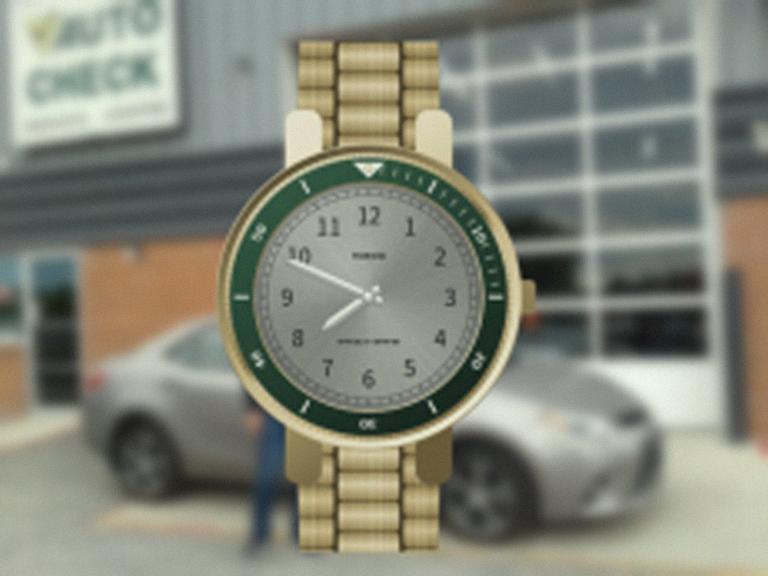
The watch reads 7 h 49 min
